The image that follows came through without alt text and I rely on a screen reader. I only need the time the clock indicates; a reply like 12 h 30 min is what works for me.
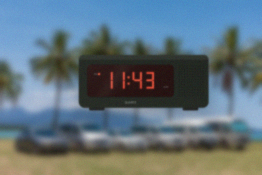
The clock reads 11 h 43 min
